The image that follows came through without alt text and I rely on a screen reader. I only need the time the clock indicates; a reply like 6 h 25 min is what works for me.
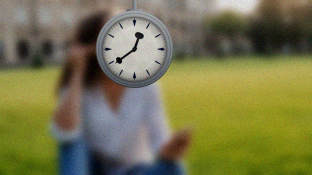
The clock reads 12 h 39 min
